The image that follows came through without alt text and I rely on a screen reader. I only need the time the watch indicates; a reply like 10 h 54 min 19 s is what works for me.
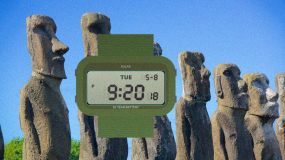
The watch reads 9 h 20 min 18 s
